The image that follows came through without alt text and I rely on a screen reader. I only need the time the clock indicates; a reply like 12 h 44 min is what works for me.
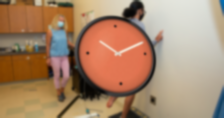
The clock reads 10 h 11 min
